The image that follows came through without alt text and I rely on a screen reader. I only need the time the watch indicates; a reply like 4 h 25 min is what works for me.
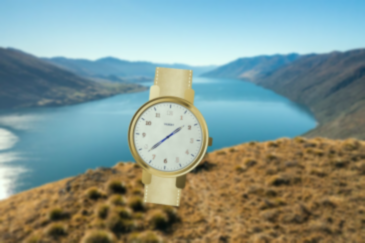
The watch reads 1 h 38 min
